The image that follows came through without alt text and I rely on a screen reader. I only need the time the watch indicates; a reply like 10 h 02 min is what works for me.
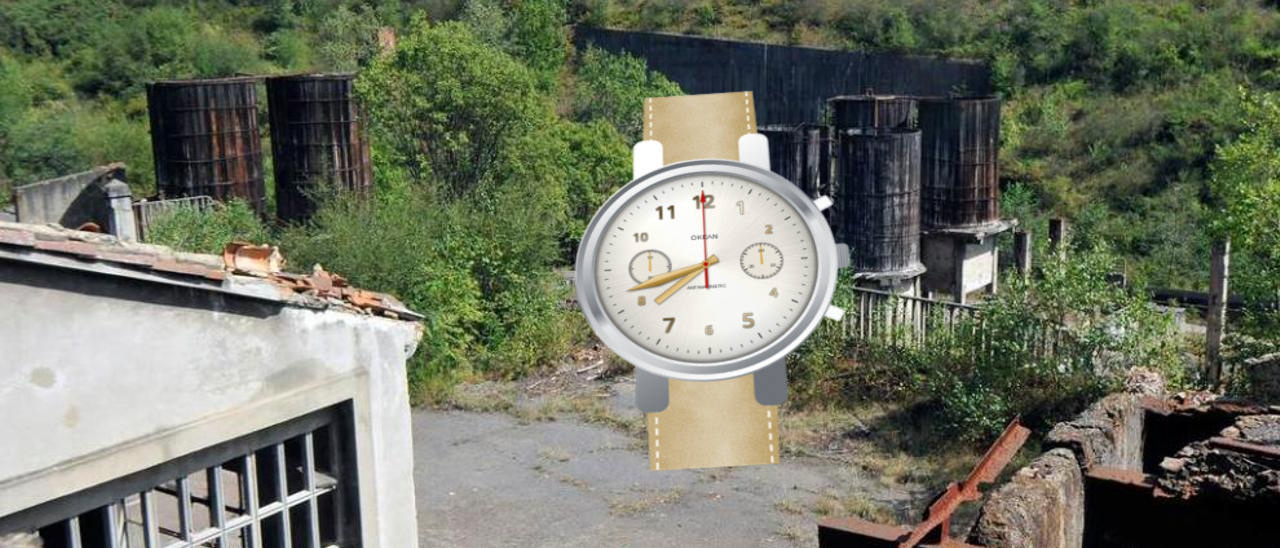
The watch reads 7 h 42 min
